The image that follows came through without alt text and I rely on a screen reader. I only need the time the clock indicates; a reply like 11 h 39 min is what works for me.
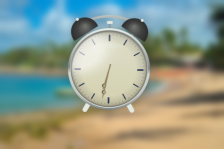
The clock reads 6 h 32 min
